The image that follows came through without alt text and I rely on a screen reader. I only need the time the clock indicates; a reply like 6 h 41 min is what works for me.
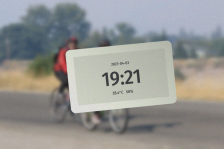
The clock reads 19 h 21 min
